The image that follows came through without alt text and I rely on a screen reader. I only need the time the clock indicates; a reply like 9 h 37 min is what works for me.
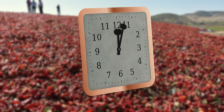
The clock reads 12 h 03 min
